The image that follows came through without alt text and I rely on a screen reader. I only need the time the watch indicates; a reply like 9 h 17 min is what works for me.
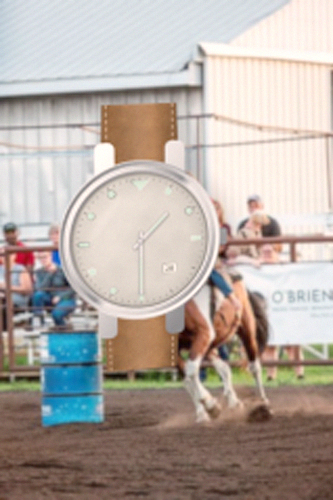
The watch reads 1 h 30 min
